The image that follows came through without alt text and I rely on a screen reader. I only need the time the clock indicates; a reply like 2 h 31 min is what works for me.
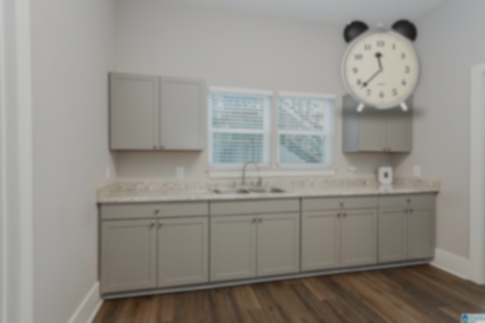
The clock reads 11 h 38 min
